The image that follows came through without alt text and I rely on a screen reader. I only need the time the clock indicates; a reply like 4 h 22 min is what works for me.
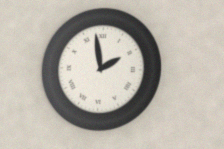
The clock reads 1 h 58 min
